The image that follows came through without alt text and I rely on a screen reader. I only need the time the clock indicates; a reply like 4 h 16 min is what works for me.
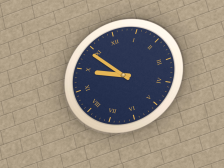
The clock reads 9 h 54 min
